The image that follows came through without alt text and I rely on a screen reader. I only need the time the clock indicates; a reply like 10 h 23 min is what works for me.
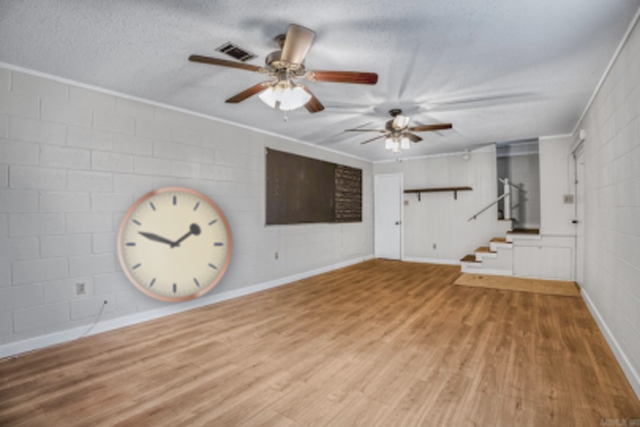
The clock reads 1 h 48 min
